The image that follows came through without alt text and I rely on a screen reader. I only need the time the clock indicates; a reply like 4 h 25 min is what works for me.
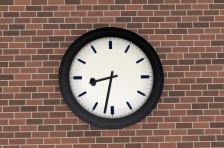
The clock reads 8 h 32 min
